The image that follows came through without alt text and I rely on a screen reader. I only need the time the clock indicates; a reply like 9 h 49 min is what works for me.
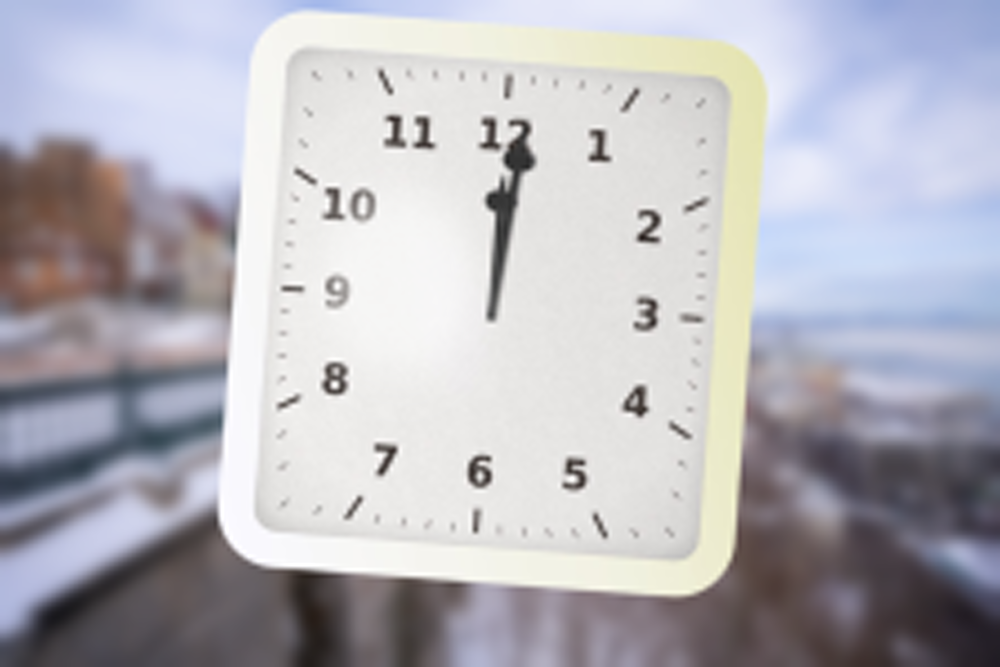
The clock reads 12 h 01 min
